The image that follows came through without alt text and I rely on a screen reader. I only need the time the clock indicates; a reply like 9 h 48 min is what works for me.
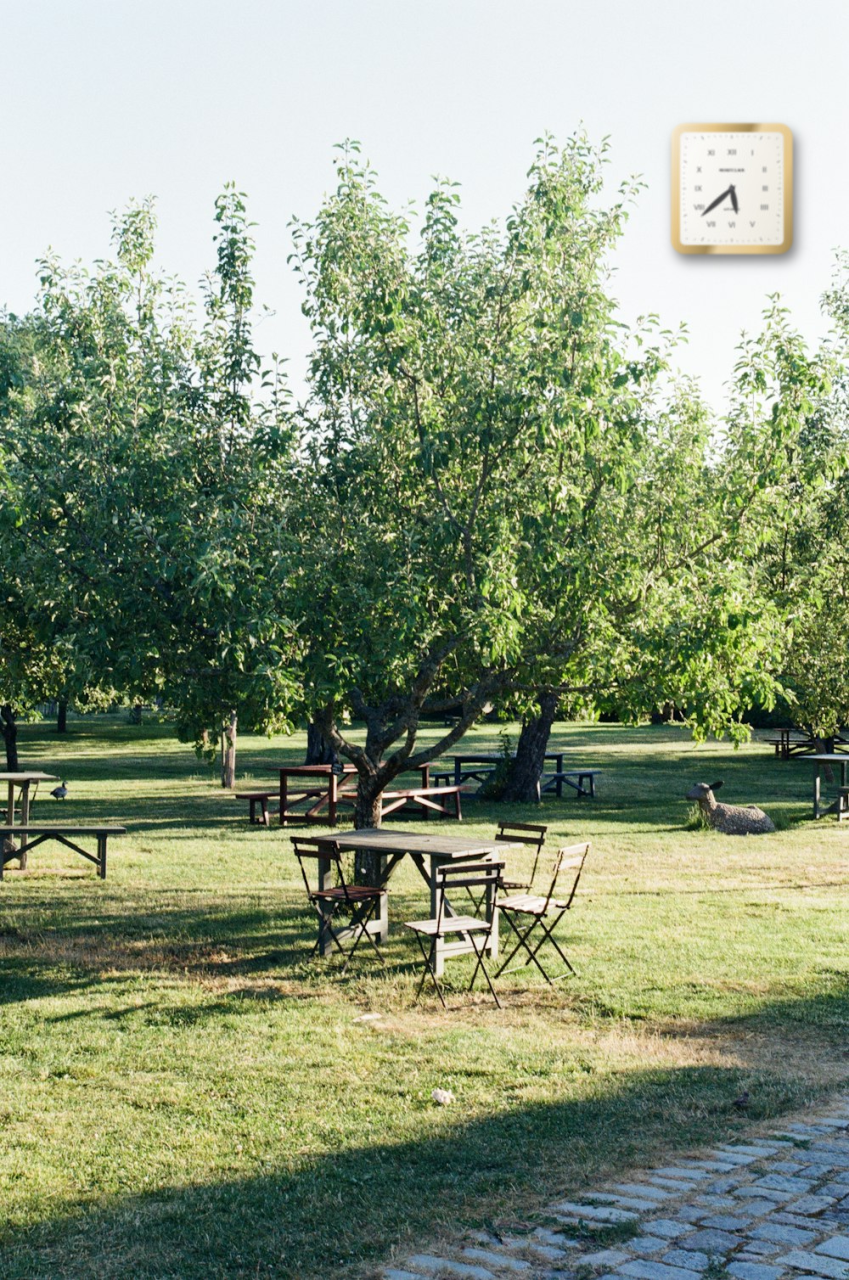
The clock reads 5 h 38 min
